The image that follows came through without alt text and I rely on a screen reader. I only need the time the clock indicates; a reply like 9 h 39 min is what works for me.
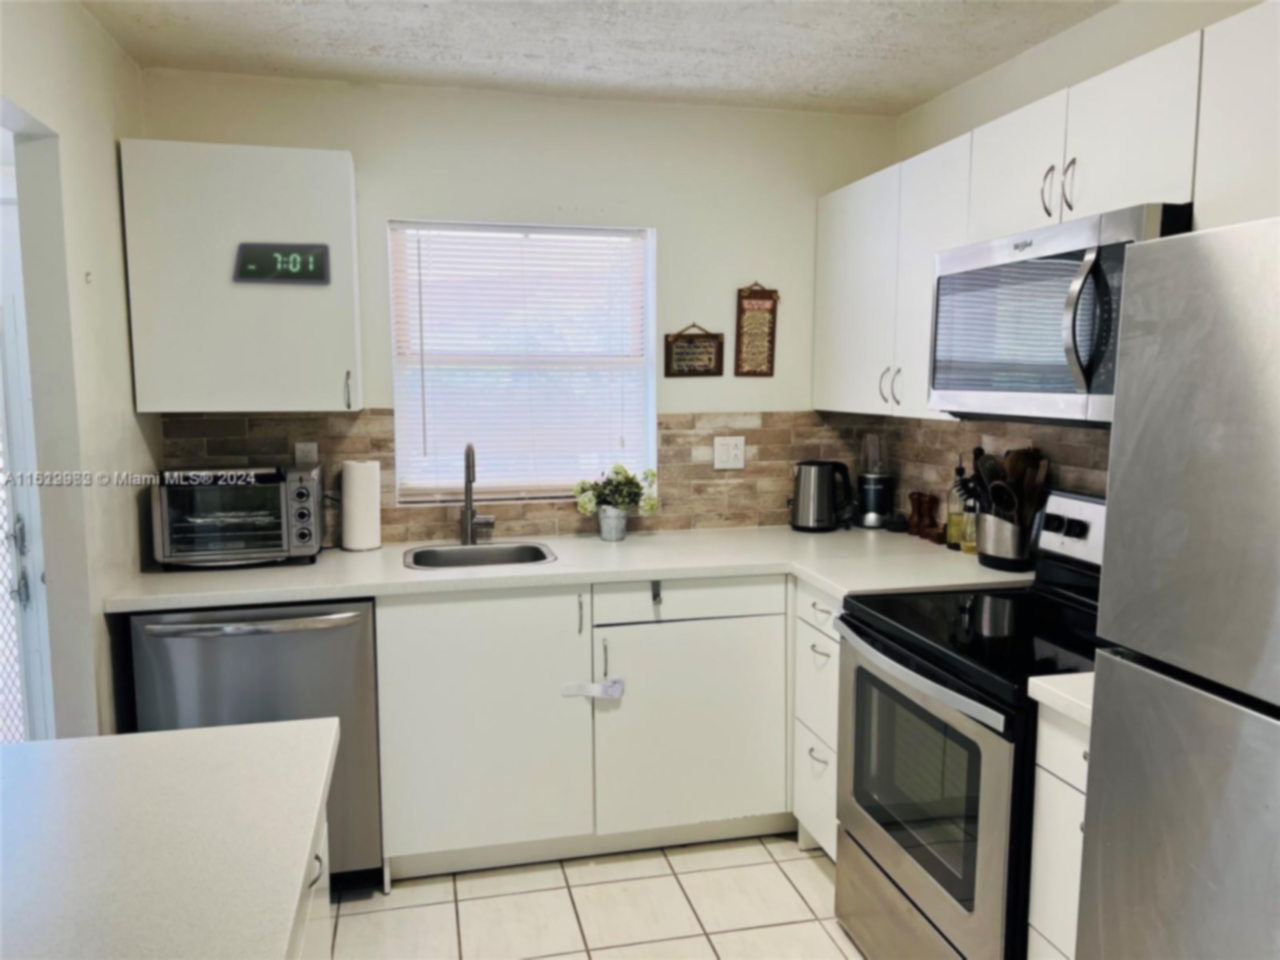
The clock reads 7 h 01 min
